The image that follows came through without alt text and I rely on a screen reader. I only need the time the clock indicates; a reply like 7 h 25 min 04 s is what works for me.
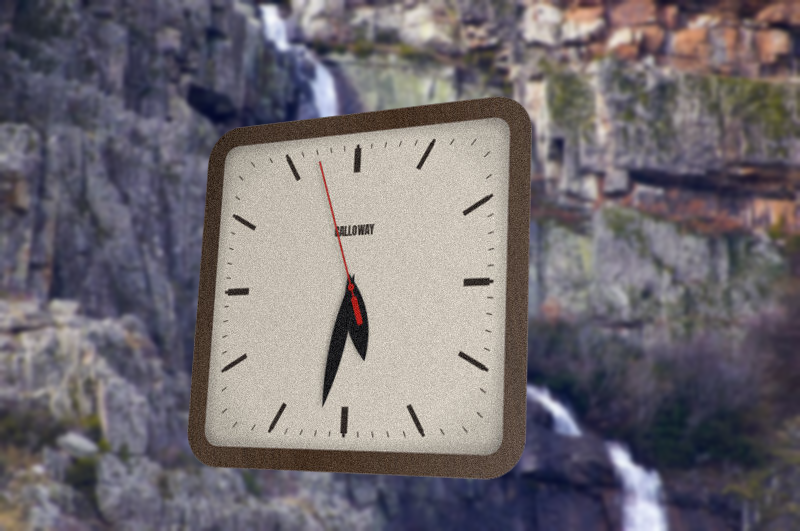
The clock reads 5 h 31 min 57 s
